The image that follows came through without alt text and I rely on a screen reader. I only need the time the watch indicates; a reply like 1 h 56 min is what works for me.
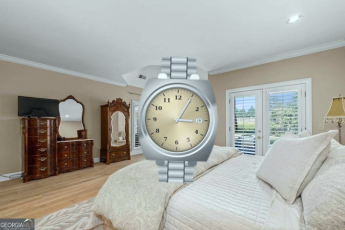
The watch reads 3 h 05 min
